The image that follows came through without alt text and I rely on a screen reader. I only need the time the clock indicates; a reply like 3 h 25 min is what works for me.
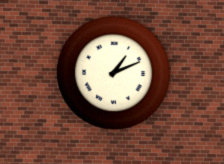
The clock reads 1 h 11 min
